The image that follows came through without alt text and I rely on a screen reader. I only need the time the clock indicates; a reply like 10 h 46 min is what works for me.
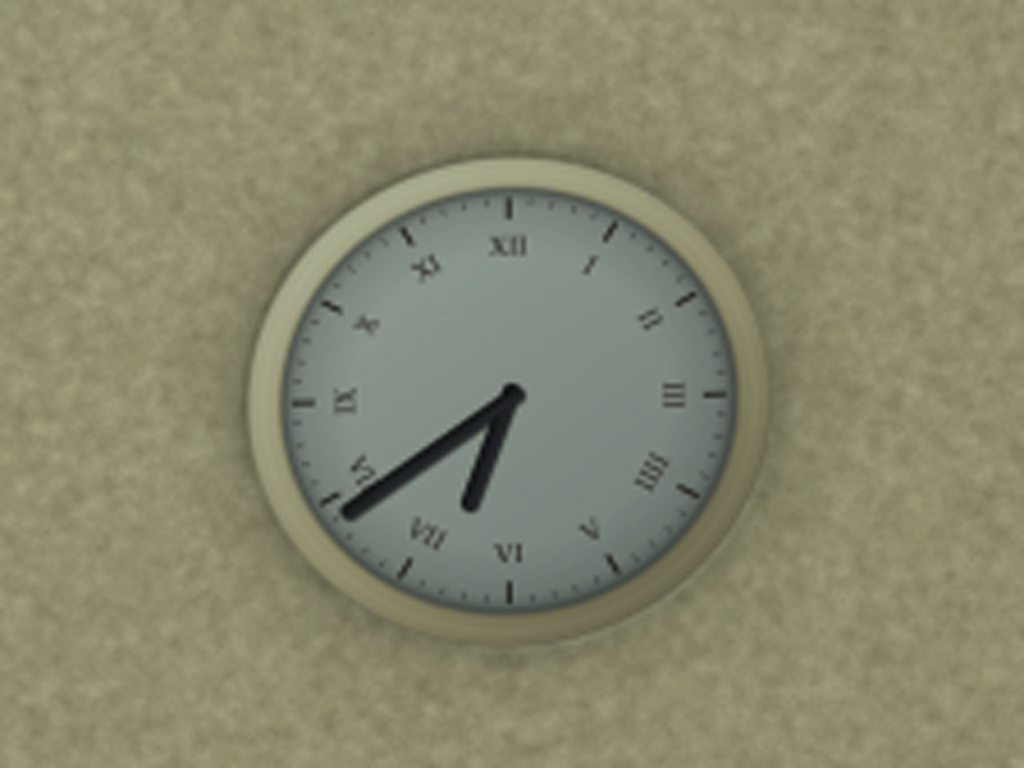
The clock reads 6 h 39 min
